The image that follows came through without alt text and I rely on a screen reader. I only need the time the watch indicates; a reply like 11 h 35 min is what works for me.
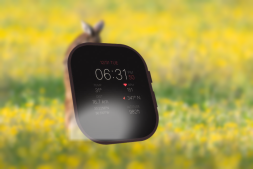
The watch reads 6 h 31 min
